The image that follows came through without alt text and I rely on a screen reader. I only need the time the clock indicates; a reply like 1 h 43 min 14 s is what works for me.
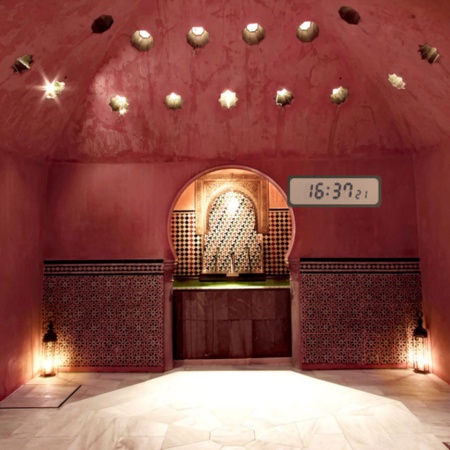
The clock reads 16 h 37 min 21 s
